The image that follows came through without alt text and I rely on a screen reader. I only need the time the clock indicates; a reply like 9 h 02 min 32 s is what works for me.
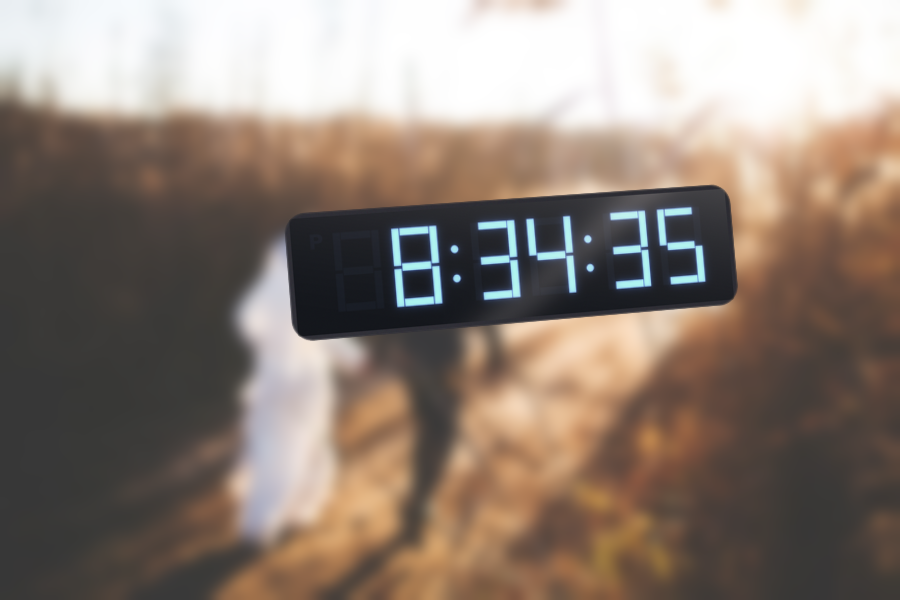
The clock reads 8 h 34 min 35 s
